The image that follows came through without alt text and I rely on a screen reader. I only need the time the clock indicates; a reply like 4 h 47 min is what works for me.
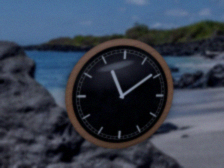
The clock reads 11 h 09 min
